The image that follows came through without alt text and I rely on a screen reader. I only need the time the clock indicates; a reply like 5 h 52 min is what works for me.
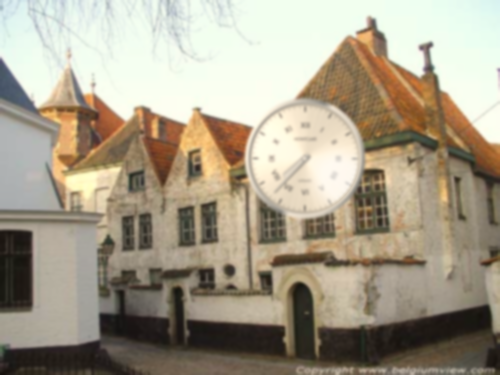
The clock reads 7 h 37 min
